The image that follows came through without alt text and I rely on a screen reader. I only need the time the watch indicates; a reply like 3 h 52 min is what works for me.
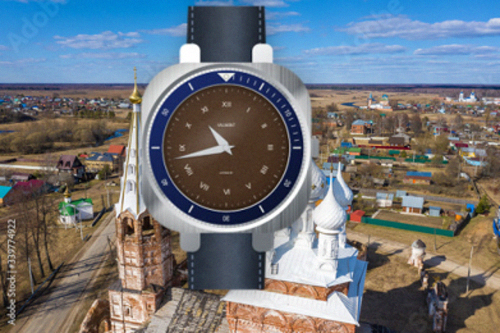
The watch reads 10 h 43 min
